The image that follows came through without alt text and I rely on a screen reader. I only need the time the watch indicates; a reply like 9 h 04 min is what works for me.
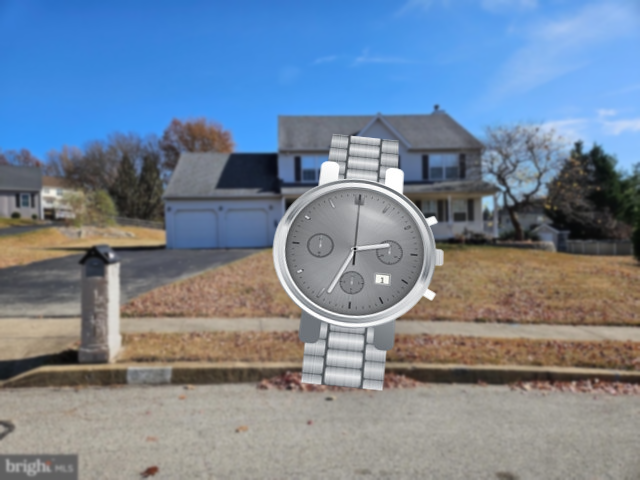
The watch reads 2 h 34 min
